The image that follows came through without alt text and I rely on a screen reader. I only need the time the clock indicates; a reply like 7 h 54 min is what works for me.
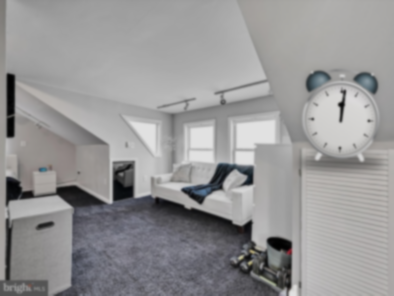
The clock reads 12 h 01 min
